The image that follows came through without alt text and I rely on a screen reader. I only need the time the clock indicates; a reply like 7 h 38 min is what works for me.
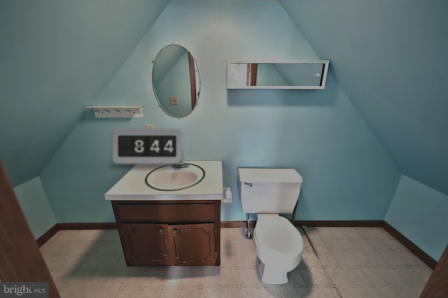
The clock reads 8 h 44 min
